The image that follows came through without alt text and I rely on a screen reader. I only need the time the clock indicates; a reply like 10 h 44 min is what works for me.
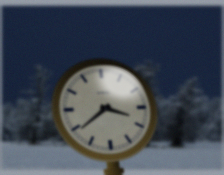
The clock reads 3 h 39 min
